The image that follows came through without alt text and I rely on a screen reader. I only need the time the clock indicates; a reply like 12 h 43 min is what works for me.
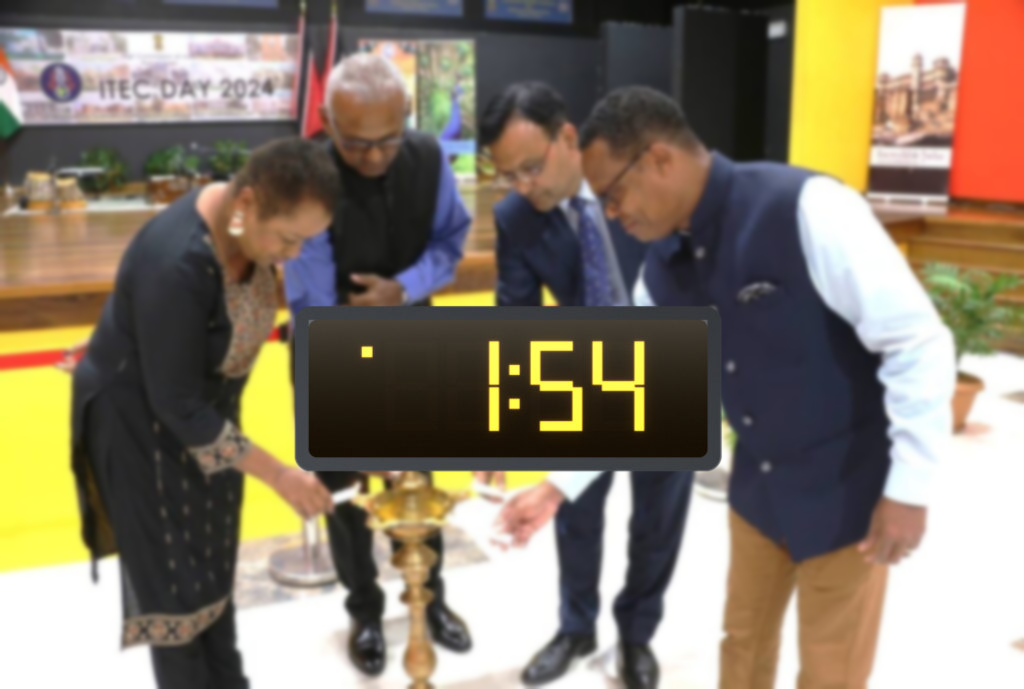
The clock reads 1 h 54 min
